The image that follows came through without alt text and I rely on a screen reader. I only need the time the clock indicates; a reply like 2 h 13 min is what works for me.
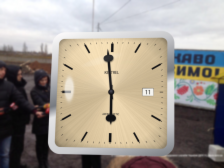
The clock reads 5 h 59 min
